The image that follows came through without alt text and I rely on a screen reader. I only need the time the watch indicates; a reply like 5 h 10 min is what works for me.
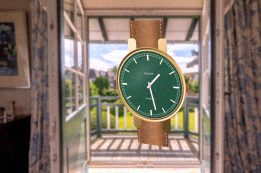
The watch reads 1 h 28 min
